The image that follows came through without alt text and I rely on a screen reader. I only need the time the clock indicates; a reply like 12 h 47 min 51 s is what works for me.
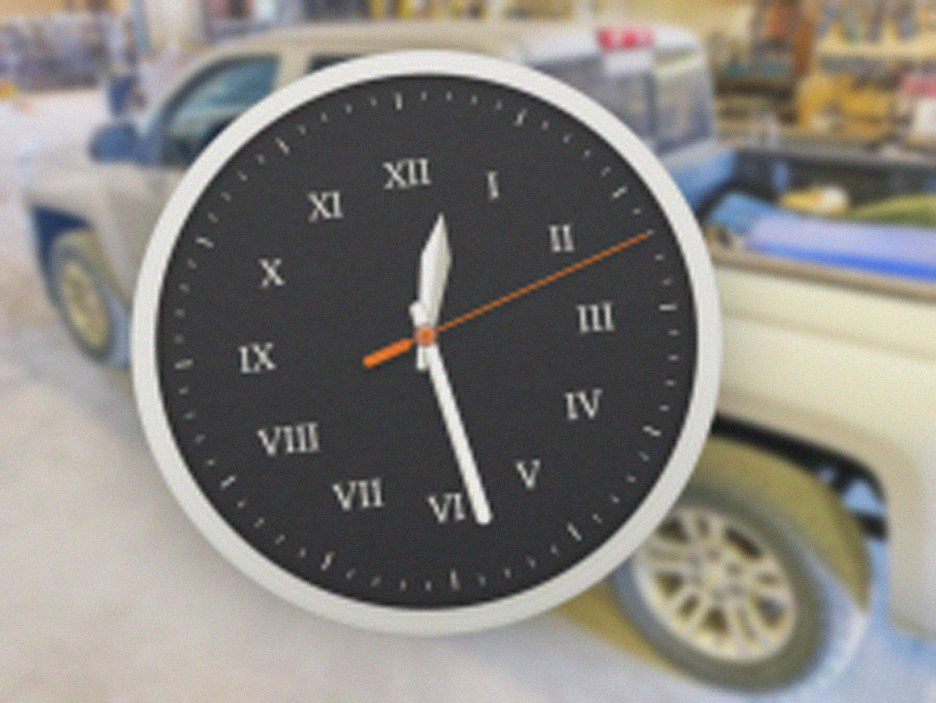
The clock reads 12 h 28 min 12 s
